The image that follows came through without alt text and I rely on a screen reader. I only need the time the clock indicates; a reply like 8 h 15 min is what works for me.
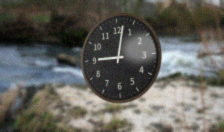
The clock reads 9 h 02 min
